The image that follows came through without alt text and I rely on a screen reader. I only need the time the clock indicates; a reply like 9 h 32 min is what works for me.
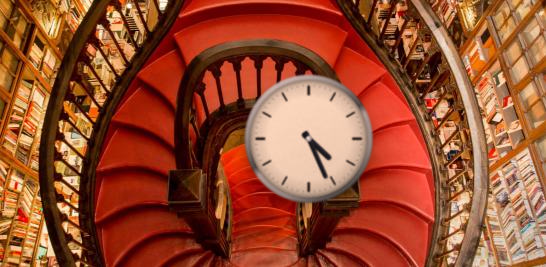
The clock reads 4 h 26 min
